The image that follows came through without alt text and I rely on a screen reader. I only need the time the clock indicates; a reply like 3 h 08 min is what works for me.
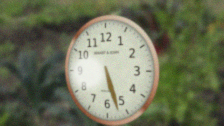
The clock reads 5 h 27 min
